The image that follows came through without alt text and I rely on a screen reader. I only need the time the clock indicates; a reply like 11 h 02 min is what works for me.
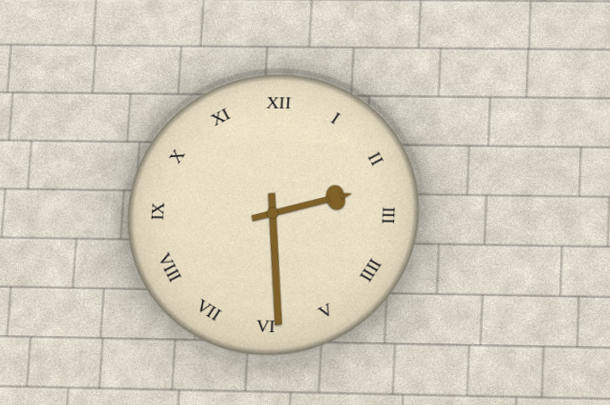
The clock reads 2 h 29 min
